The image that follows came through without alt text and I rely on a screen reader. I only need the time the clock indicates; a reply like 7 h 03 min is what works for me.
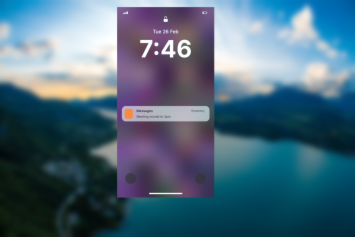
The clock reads 7 h 46 min
